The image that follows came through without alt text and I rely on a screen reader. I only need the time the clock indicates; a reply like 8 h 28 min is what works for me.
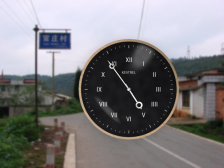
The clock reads 4 h 54 min
